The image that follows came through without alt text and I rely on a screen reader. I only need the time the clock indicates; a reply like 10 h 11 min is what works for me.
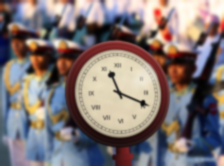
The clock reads 11 h 19 min
